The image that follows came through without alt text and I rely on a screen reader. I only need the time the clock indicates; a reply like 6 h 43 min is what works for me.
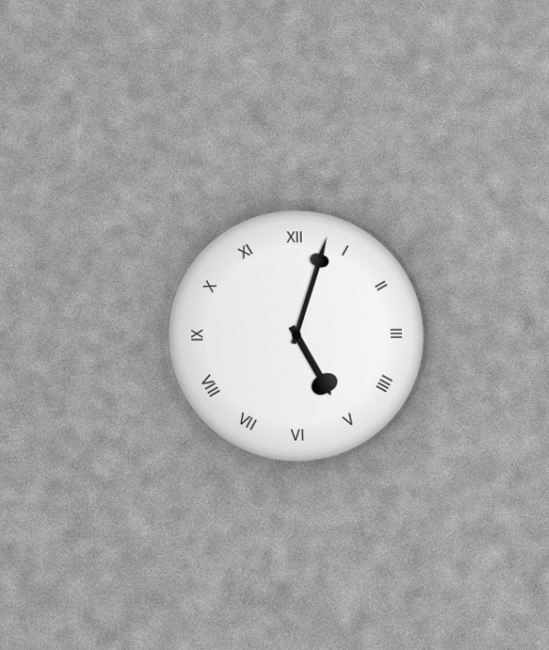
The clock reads 5 h 03 min
